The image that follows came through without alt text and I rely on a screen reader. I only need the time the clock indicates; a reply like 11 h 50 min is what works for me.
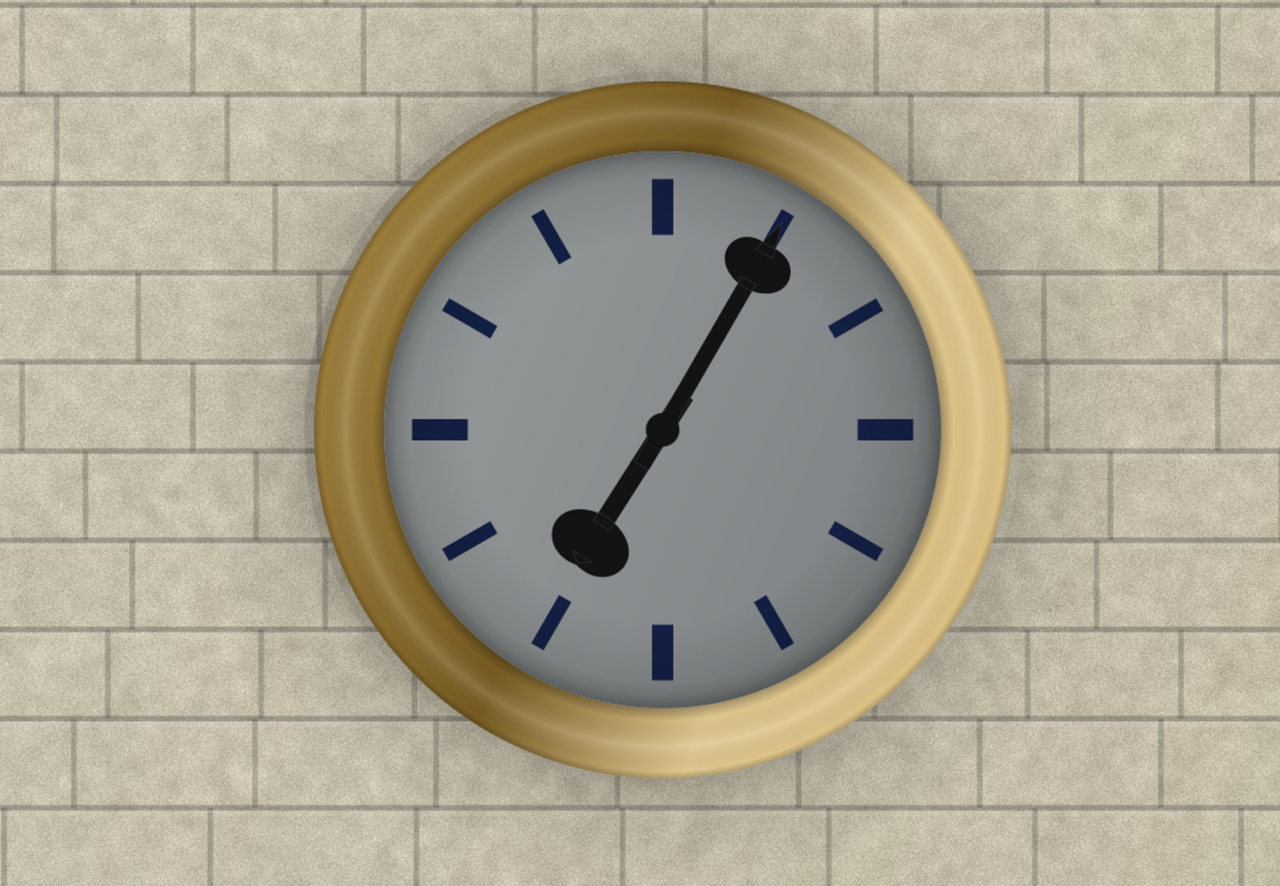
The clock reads 7 h 05 min
